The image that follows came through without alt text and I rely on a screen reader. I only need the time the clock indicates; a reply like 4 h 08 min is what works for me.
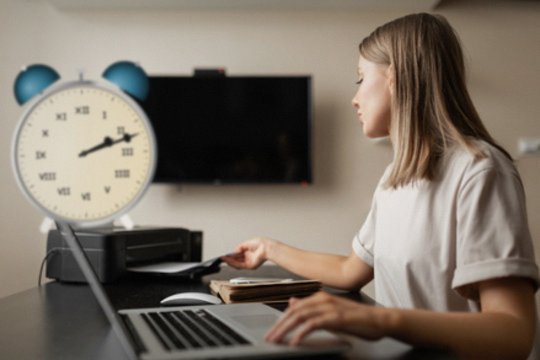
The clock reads 2 h 12 min
